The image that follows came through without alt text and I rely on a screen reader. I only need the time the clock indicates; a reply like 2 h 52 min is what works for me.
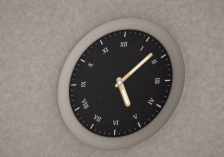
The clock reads 5 h 08 min
